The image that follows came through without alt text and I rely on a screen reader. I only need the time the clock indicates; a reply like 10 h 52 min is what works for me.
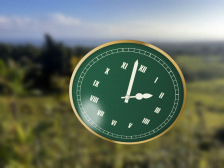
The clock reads 1 h 58 min
